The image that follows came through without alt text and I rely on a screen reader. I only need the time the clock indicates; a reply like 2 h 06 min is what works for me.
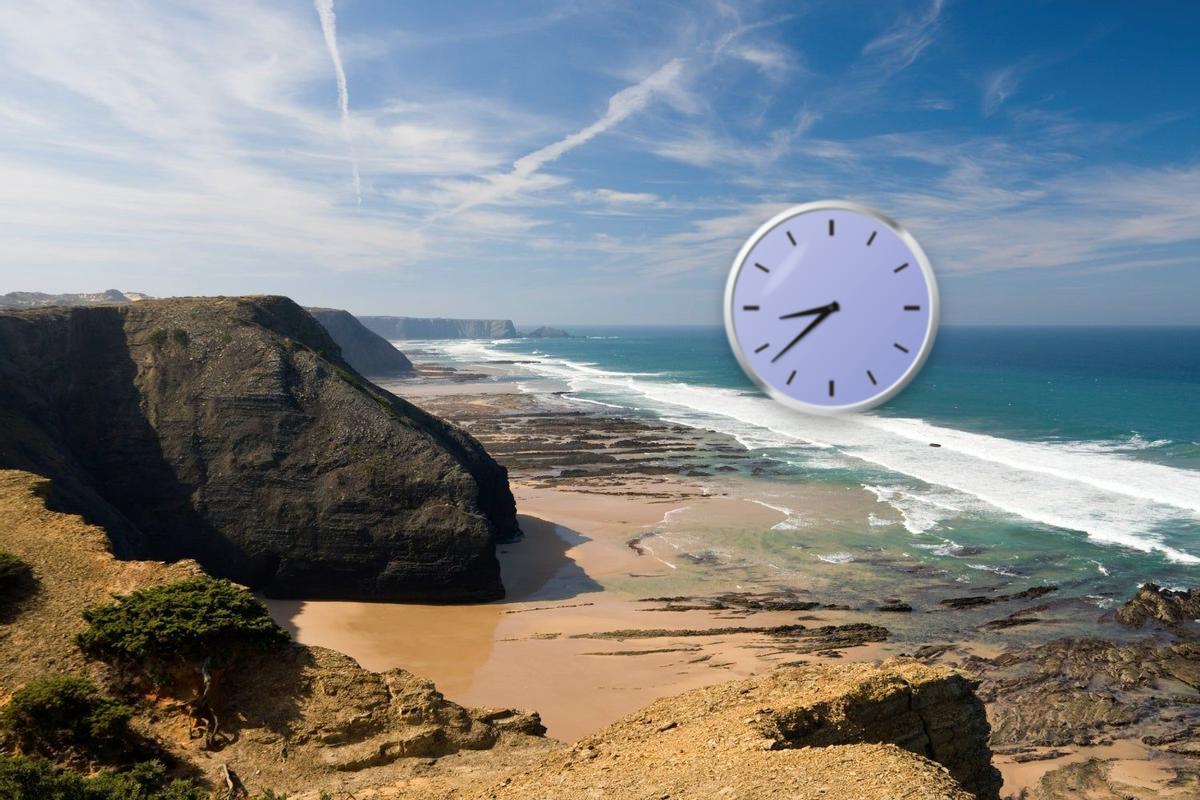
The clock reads 8 h 38 min
